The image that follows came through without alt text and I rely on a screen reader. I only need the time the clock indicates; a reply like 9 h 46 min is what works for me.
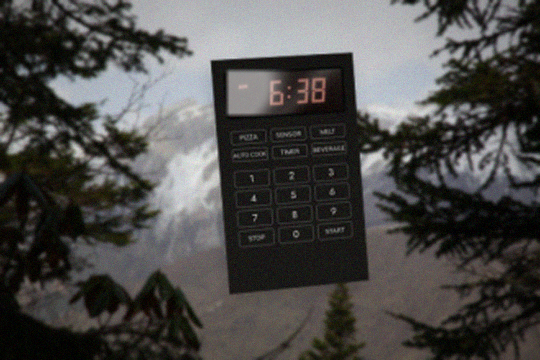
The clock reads 6 h 38 min
